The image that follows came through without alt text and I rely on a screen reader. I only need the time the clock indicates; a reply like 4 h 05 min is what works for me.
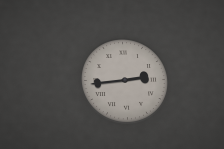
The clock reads 2 h 44 min
